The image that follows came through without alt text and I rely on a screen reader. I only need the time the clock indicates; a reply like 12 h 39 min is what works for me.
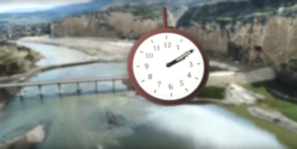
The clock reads 2 h 10 min
